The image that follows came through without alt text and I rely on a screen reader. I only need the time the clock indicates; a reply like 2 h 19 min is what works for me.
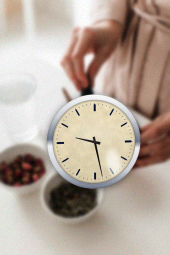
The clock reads 9 h 28 min
